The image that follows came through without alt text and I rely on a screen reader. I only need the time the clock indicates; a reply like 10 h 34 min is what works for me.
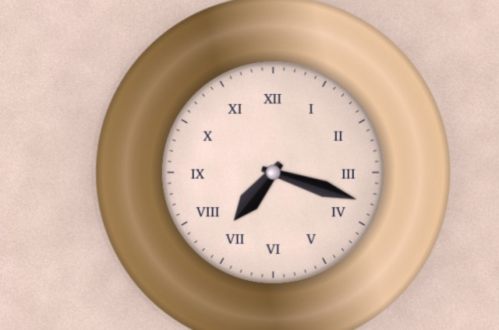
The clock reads 7 h 18 min
